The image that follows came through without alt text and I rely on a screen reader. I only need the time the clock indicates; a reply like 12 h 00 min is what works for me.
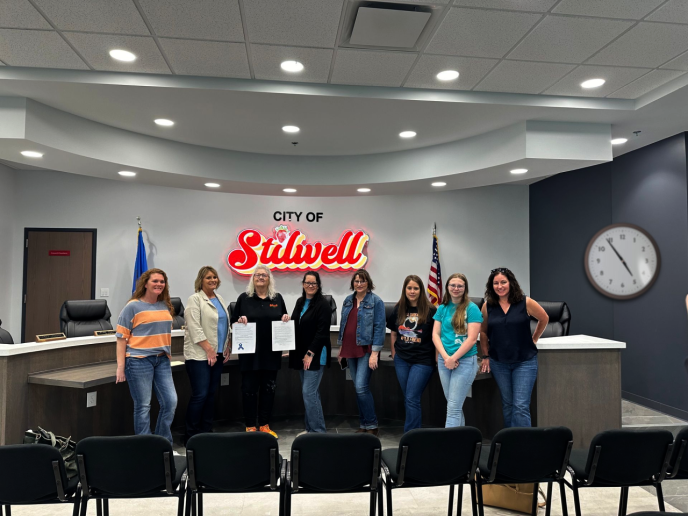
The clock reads 4 h 54 min
